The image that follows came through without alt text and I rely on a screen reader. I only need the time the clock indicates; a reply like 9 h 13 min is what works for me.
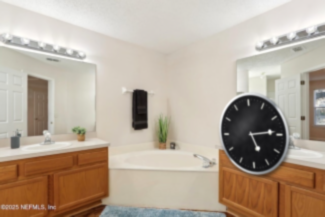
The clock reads 5 h 14 min
